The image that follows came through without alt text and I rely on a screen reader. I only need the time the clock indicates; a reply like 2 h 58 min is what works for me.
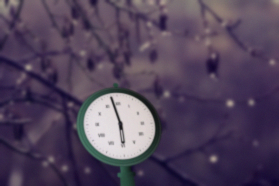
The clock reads 5 h 58 min
